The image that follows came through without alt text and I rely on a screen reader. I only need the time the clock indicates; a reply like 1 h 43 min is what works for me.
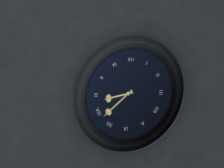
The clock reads 8 h 38 min
